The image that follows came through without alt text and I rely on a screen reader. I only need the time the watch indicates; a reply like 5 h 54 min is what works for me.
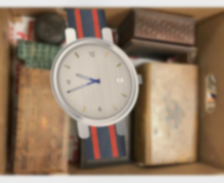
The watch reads 9 h 42 min
